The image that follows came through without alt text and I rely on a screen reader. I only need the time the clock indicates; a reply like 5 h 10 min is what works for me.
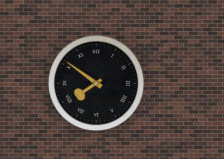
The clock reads 7 h 51 min
